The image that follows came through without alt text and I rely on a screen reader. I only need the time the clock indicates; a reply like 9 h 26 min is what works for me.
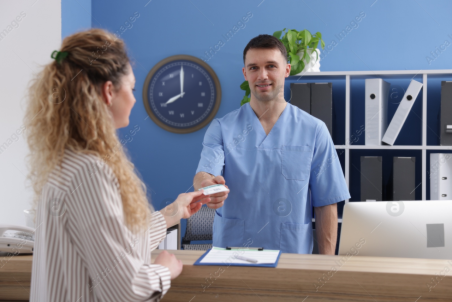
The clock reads 8 h 00 min
